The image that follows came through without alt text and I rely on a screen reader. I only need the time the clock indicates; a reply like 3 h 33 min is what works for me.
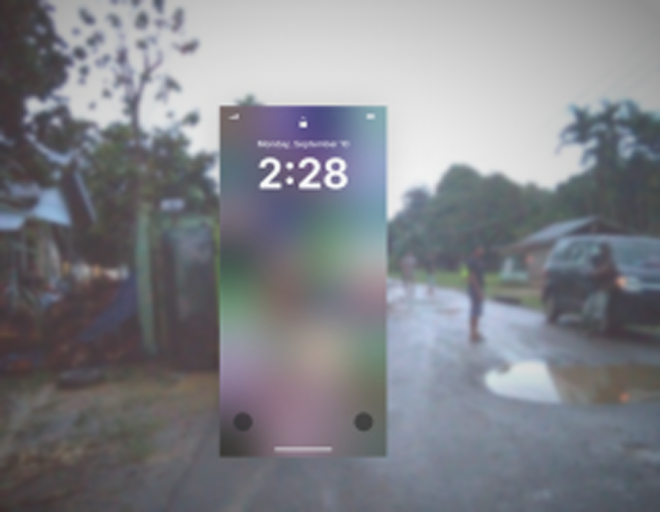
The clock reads 2 h 28 min
